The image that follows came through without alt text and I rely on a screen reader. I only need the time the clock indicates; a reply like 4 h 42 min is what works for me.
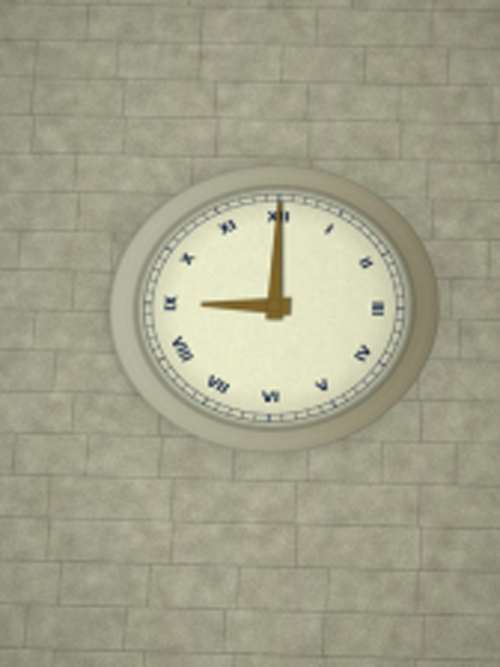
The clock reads 9 h 00 min
